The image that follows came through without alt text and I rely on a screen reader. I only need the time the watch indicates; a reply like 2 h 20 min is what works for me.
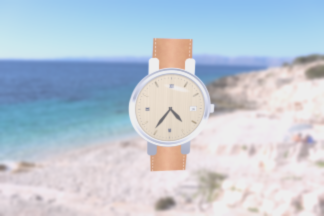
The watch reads 4 h 36 min
